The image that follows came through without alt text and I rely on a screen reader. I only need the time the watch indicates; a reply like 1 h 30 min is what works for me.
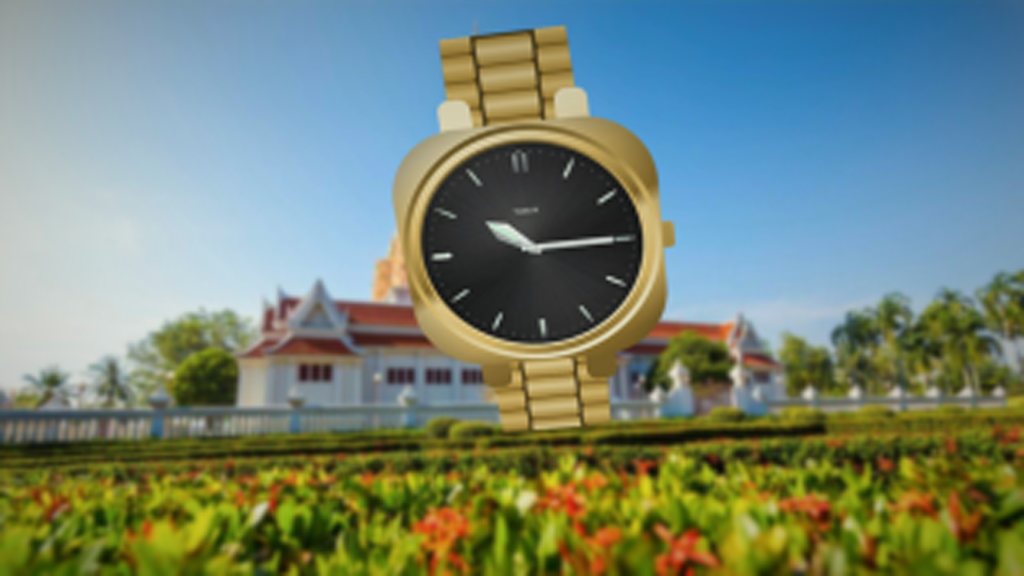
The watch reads 10 h 15 min
